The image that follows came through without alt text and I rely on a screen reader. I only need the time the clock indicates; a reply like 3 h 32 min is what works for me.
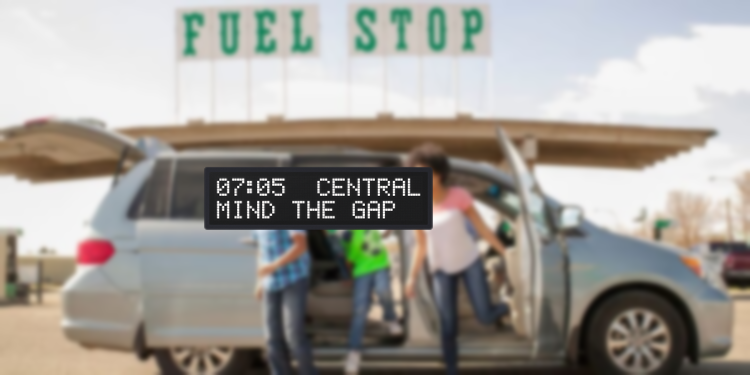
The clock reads 7 h 05 min
